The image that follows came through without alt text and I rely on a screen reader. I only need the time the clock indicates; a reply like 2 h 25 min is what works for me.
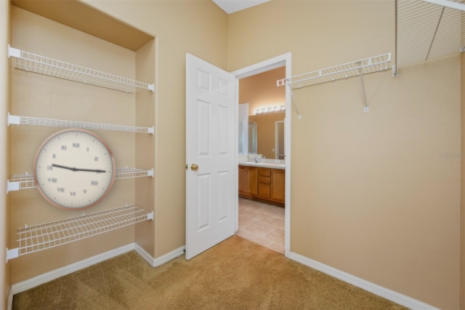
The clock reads 9 h 15 min
